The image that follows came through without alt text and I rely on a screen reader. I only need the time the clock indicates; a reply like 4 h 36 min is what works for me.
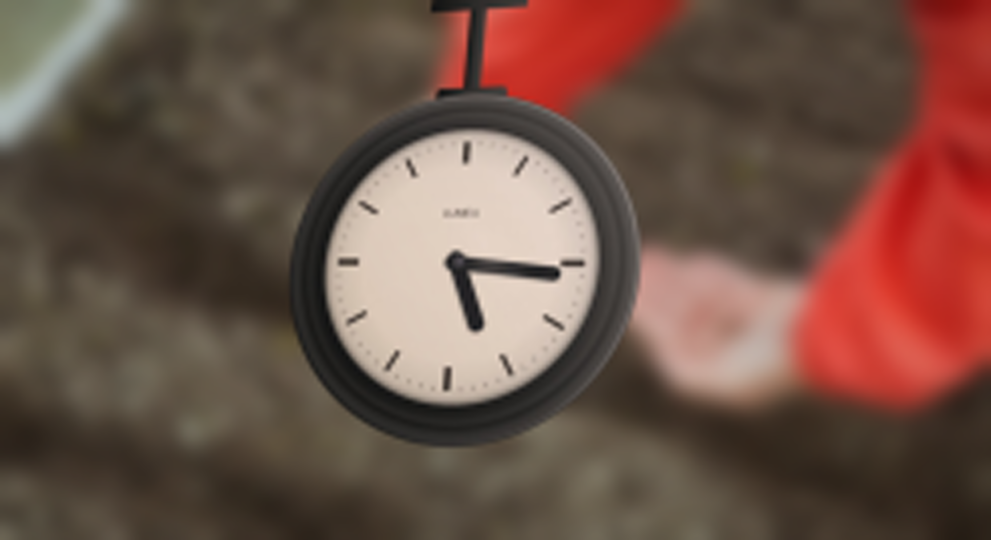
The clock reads 5 h 16 min
